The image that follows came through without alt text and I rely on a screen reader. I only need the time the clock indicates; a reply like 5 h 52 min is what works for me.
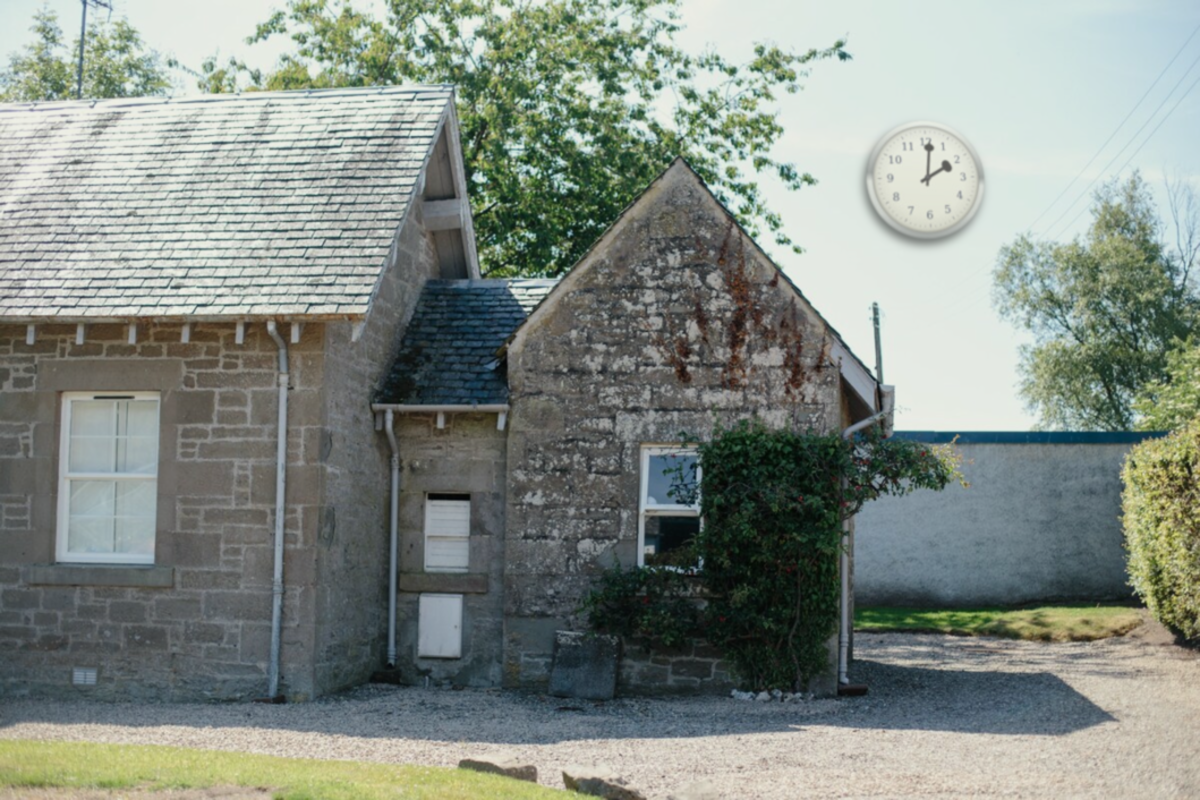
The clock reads 2 h 01 min
